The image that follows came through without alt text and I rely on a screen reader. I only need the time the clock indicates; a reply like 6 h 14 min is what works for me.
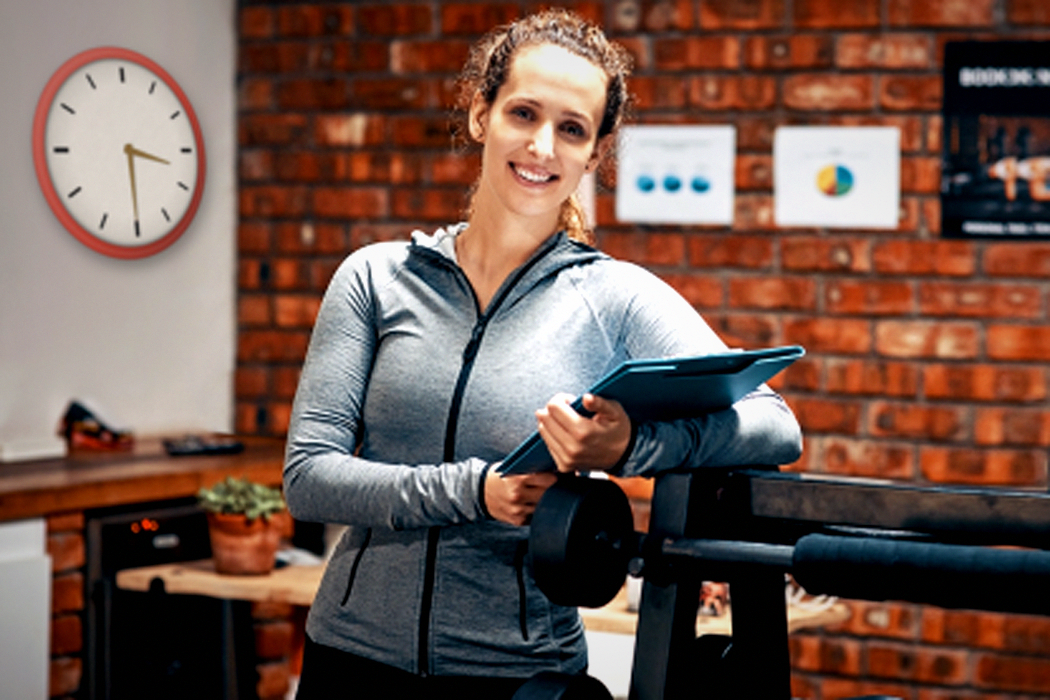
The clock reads 3 h 30 min
